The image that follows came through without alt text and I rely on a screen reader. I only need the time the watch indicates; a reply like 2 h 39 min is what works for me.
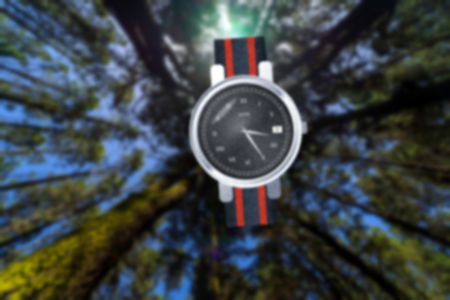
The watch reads 3 h 25 min
